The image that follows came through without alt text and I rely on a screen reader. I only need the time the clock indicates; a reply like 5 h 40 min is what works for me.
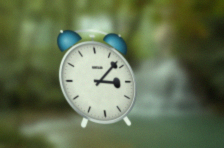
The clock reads 3 h 08 min
